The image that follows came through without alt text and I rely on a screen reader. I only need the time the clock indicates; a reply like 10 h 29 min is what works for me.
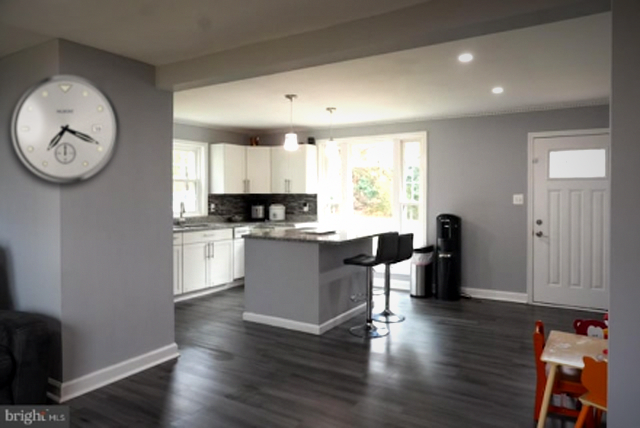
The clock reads 7 h 19 min
